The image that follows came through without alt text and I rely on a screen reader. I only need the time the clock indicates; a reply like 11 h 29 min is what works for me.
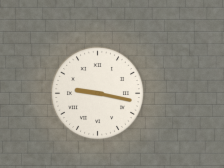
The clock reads 9 h 17 min
